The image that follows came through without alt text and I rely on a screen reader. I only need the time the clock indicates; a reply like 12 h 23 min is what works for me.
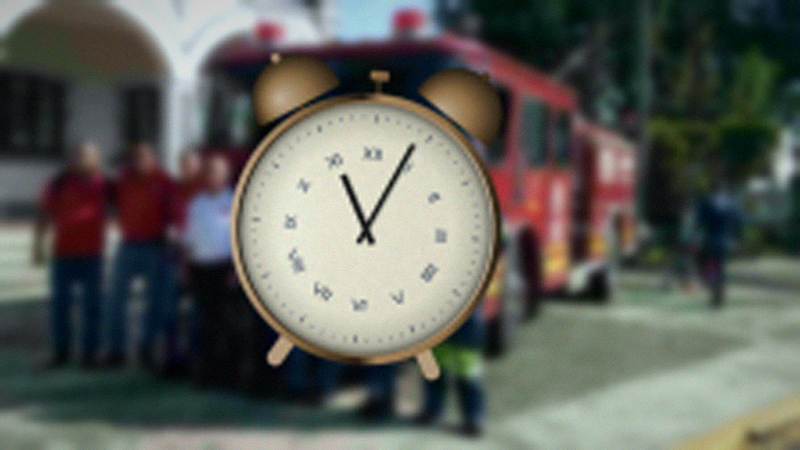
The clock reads 11 h 04 min
